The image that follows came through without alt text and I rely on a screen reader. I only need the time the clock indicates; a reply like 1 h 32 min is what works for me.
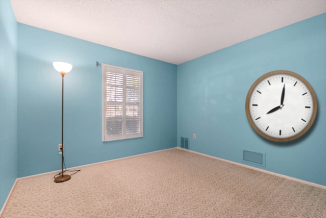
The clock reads 8 h 01 min
